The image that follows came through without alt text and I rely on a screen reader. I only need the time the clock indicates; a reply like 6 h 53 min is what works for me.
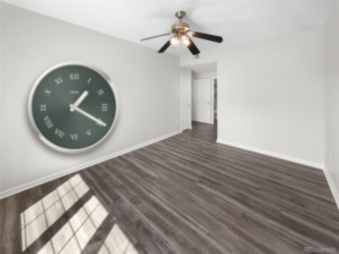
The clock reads 1 h 20 min
